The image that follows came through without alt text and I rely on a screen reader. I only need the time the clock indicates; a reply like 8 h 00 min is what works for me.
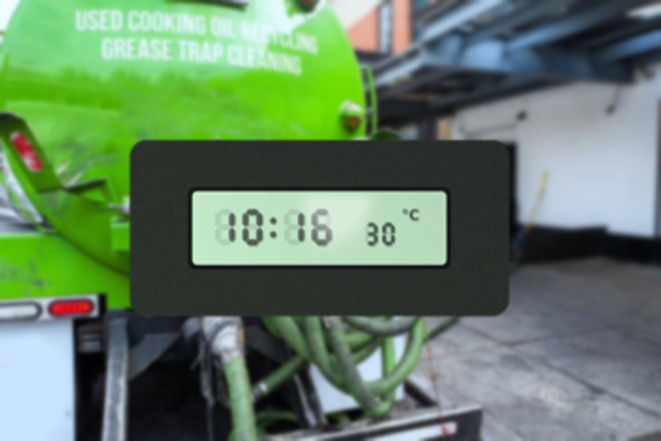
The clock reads 10 h 16 min
